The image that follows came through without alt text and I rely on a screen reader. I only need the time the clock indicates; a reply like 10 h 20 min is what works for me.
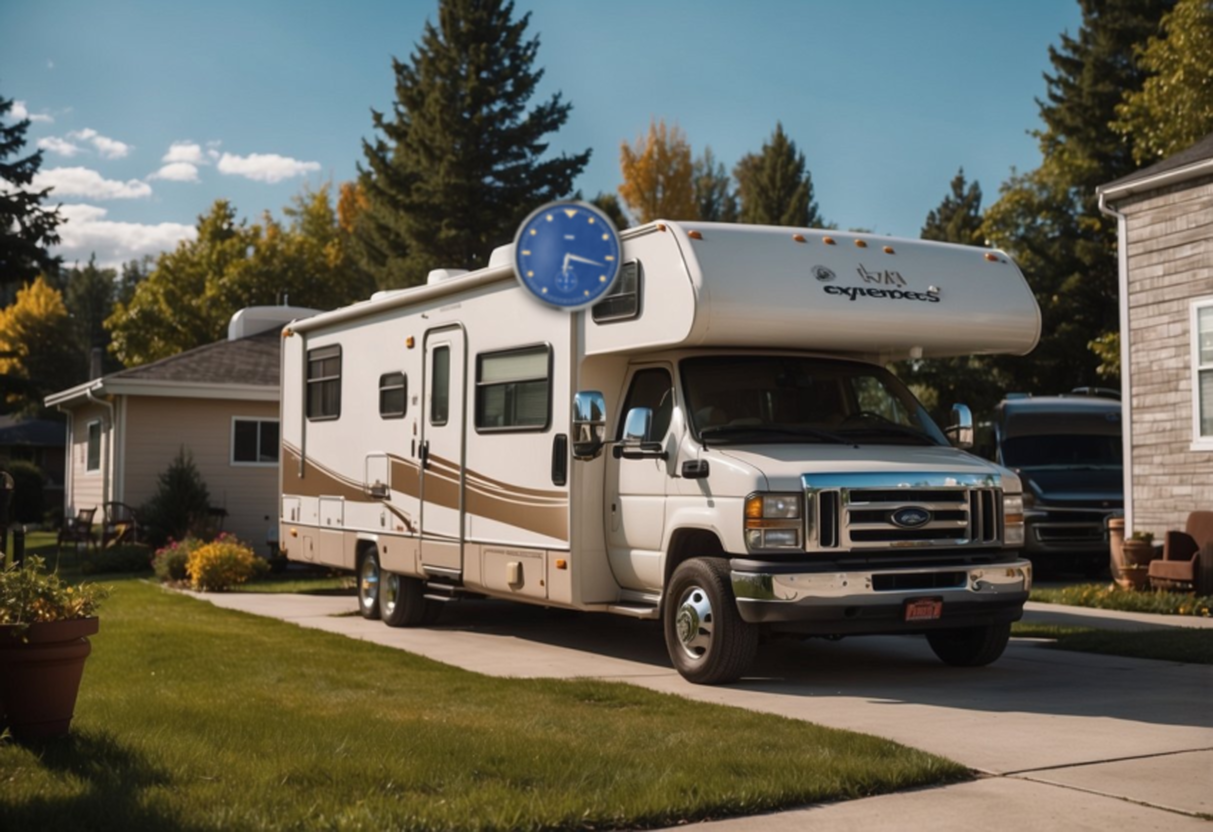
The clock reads 6 h 17 min
